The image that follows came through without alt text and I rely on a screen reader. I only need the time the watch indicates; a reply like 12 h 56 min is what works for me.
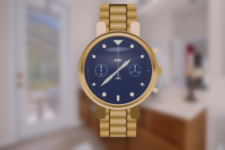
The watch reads 1 h 38 min
